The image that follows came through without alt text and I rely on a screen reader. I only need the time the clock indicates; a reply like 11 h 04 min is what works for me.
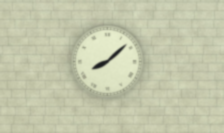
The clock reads 8 h 08 min
